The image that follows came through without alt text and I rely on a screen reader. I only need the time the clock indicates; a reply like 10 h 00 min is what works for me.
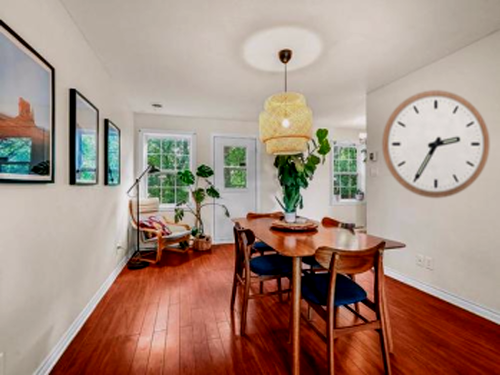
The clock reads 2 h 35 min
